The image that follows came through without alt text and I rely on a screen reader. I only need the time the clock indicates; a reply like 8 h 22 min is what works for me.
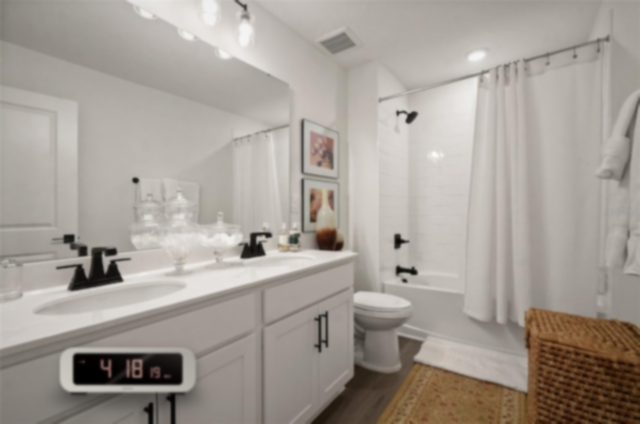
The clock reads 4 h 18 min
